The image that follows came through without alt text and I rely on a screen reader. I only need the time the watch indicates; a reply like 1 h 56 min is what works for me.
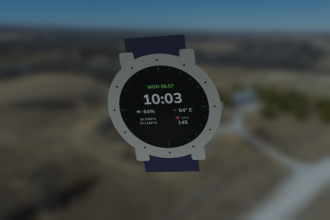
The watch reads 10 h 03 min
